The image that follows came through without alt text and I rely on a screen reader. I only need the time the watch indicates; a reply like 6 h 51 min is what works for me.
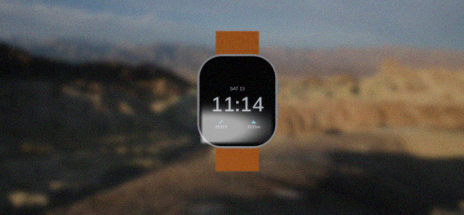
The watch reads 11 h 14 min
